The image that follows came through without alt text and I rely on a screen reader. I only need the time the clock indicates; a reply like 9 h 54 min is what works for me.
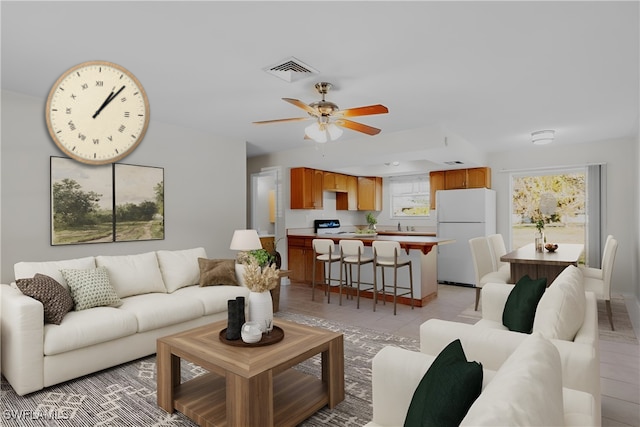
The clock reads 1 h 07 min
